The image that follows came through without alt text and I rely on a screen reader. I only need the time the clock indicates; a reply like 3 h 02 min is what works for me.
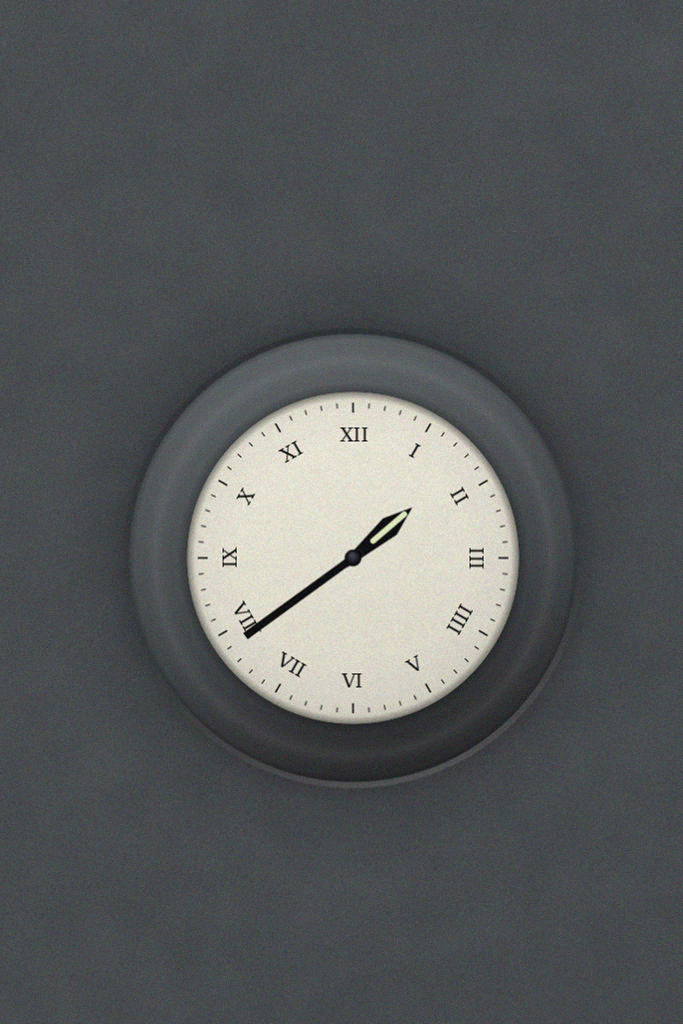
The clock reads 1 h 39 min
